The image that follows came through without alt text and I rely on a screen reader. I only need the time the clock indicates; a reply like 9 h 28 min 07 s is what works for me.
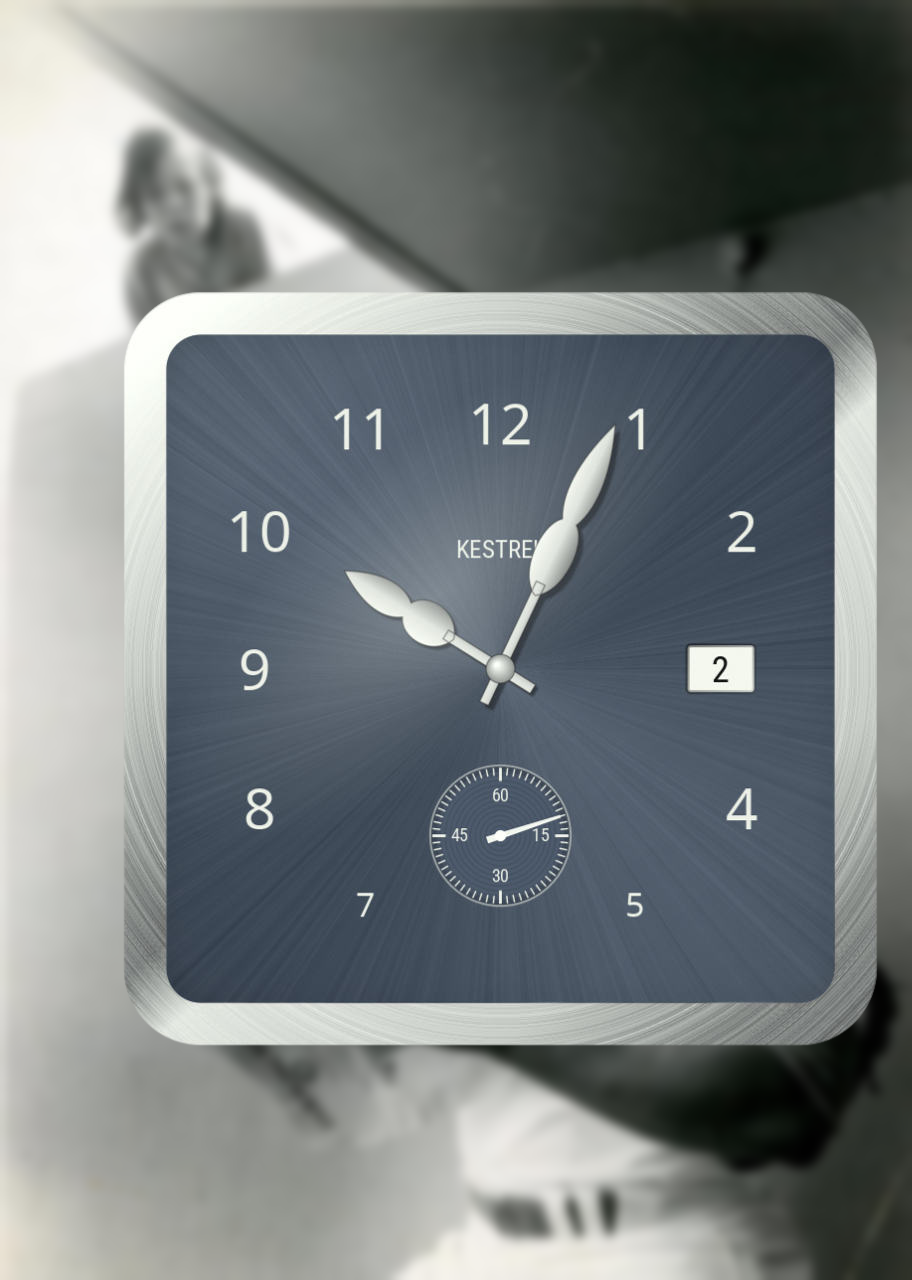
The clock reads 10 h 04 min 12 s
